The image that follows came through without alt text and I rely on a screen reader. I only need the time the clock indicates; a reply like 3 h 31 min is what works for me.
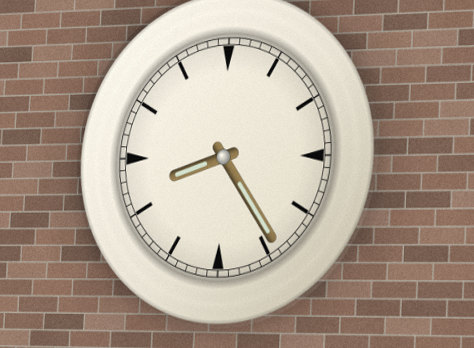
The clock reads 8 h 24 min
